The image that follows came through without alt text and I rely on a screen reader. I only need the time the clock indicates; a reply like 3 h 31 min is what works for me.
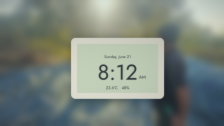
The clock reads 8 h 12 min
